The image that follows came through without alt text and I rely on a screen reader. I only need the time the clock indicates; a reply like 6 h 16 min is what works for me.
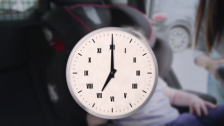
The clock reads 7 h 00 min
